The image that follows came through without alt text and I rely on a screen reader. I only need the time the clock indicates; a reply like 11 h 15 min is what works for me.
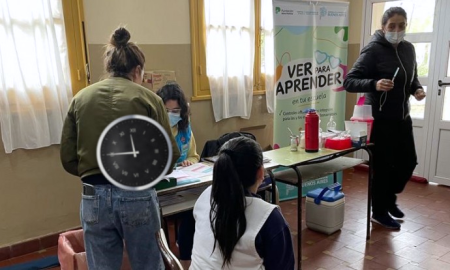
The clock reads 11 h 45 min
